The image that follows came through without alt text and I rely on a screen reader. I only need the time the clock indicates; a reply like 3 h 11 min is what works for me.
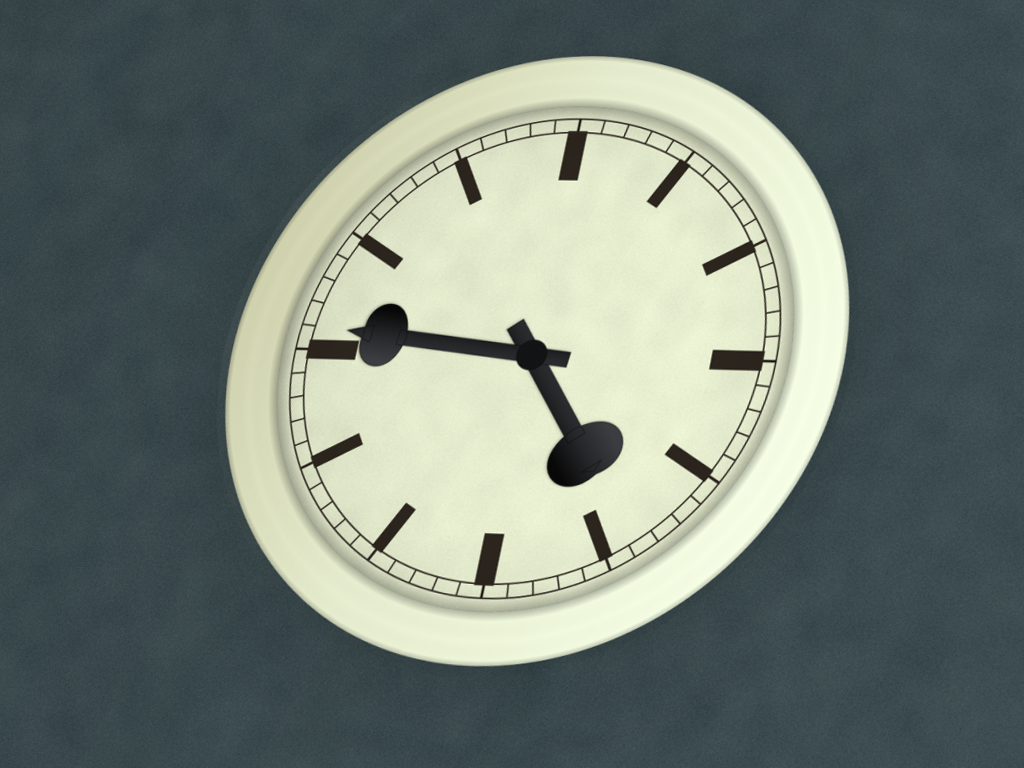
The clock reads 4 h 46 min
